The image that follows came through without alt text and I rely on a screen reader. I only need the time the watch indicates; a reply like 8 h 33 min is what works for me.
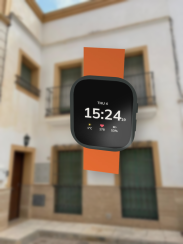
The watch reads 15 h 24 min
